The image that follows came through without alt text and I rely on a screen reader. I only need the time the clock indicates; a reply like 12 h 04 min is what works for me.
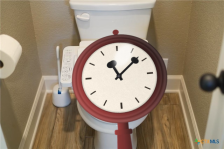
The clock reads 11 h 08 min
